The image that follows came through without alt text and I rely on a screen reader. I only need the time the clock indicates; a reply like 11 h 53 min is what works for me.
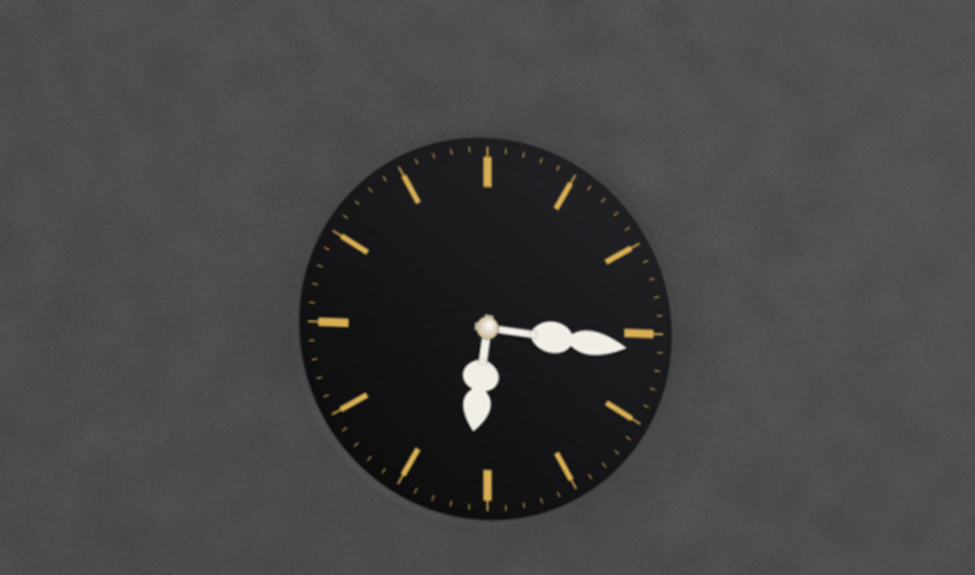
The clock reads 6 h 16 min
